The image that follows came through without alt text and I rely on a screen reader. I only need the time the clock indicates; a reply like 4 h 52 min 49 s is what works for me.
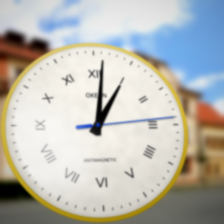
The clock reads 1 h 01 min 14 s
